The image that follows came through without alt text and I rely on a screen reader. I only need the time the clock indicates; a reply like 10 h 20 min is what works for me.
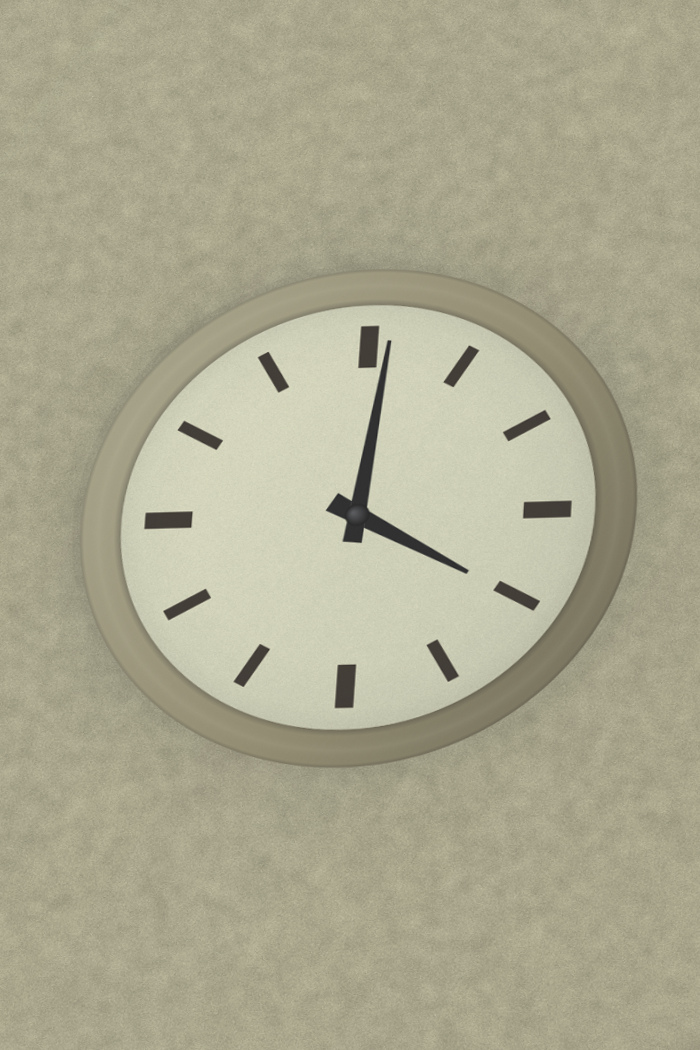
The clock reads 4 h 01 min
